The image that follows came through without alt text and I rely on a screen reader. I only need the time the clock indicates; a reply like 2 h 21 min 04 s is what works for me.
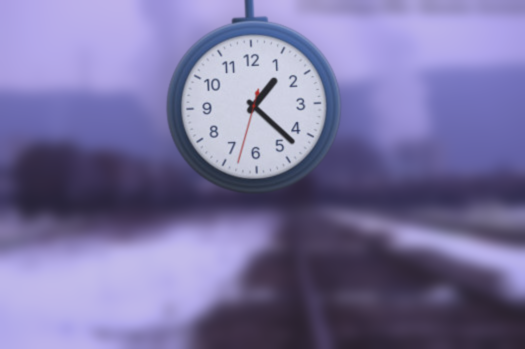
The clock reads 1 h 22 min 33 s
